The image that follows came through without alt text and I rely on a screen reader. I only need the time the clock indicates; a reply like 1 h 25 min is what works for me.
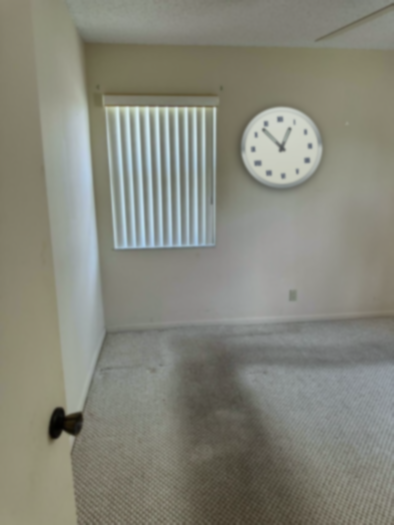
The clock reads 12 h 53 min
